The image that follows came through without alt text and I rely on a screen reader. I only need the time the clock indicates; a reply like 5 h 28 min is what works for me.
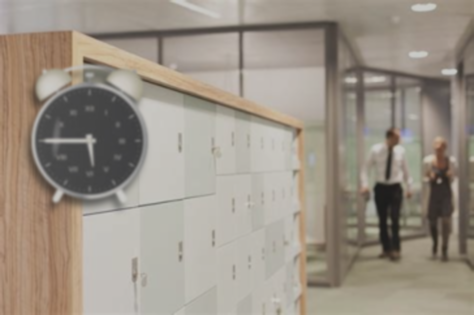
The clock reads 5 h 45 min
